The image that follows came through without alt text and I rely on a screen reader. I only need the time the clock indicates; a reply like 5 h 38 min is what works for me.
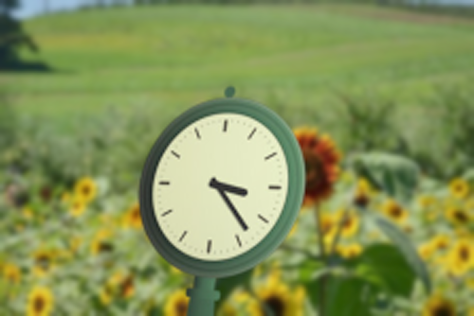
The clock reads 3 h 23 min
